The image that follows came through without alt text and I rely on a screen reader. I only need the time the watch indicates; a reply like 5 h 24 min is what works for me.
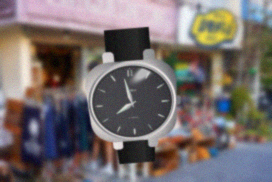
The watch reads 7 h 58 min
